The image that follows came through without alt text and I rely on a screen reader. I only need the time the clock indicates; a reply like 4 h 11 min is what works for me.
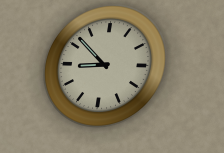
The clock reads 8 h 52 min
